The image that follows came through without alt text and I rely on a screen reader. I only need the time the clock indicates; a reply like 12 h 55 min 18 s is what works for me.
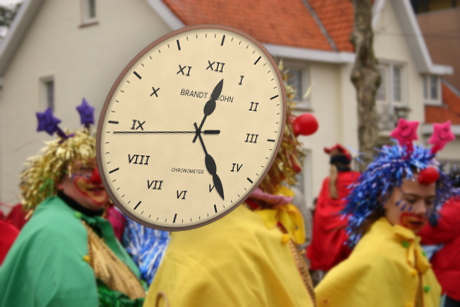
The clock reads 12 h 23 min 44 s
